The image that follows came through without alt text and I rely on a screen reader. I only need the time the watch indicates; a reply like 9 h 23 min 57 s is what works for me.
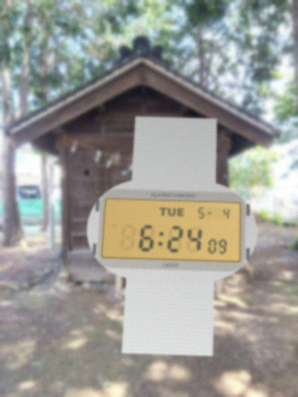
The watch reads 6 h 24 min 09 s
